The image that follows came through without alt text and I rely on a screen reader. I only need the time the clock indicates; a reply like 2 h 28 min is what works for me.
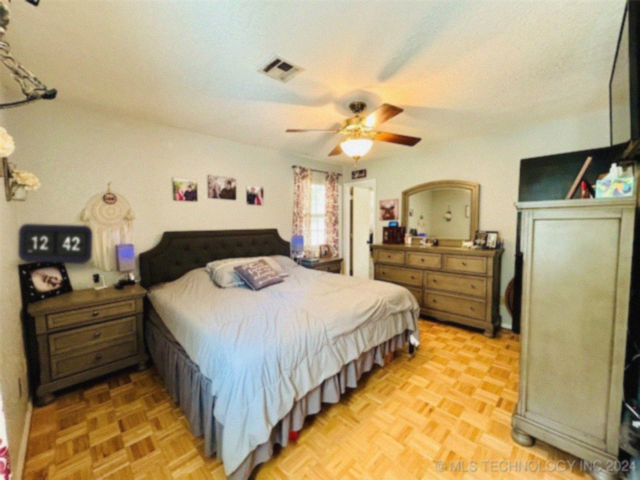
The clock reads 12 h 42 min
